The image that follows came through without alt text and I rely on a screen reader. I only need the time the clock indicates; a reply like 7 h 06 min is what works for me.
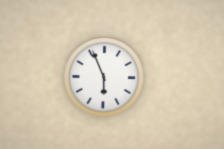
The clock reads 5 h 56 min
